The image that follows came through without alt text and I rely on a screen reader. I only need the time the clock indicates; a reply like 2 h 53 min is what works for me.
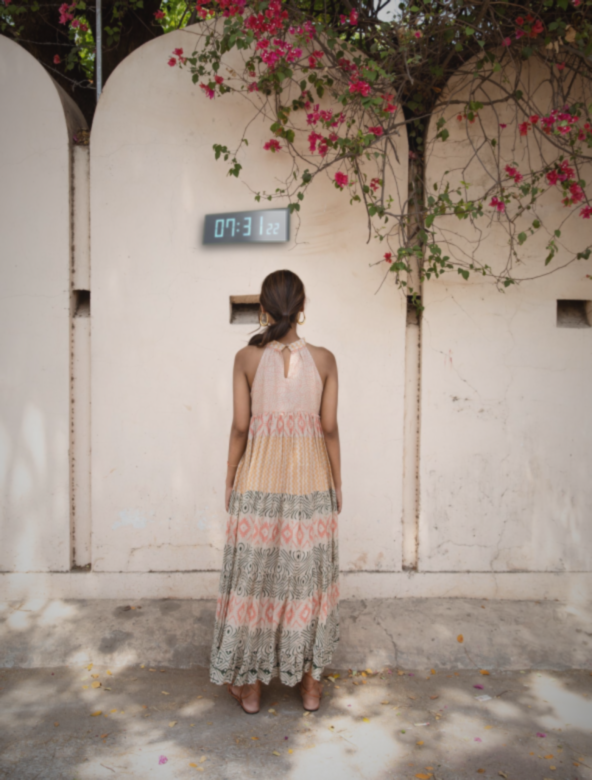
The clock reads 7 h 31 min
